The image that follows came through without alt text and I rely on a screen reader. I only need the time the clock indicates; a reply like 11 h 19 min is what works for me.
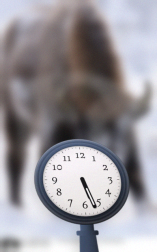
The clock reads 5 h 27 min
